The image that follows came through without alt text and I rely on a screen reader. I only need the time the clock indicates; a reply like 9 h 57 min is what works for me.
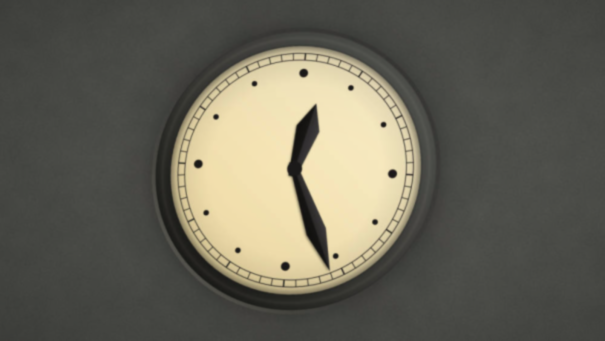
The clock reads 12 h 26 min
